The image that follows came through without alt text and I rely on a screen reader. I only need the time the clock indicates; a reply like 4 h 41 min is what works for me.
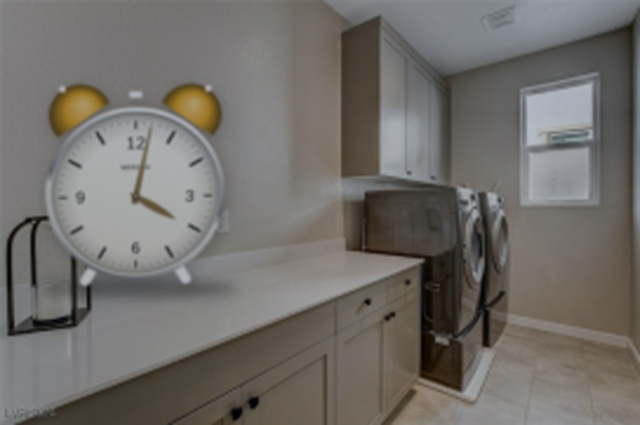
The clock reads 4 h 02 min
